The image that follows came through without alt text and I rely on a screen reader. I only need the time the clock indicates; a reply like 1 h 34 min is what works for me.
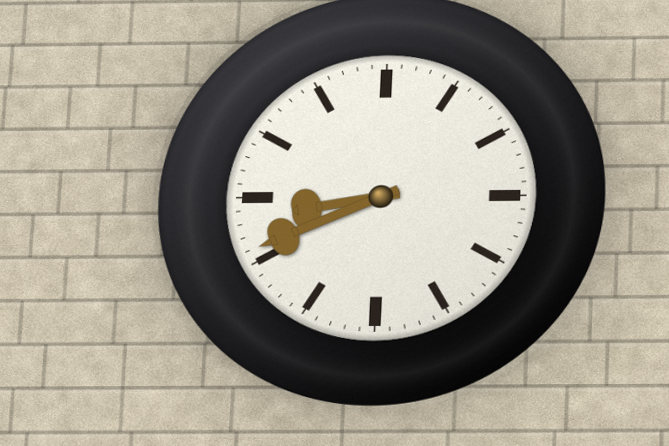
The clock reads 8 h 41 min
